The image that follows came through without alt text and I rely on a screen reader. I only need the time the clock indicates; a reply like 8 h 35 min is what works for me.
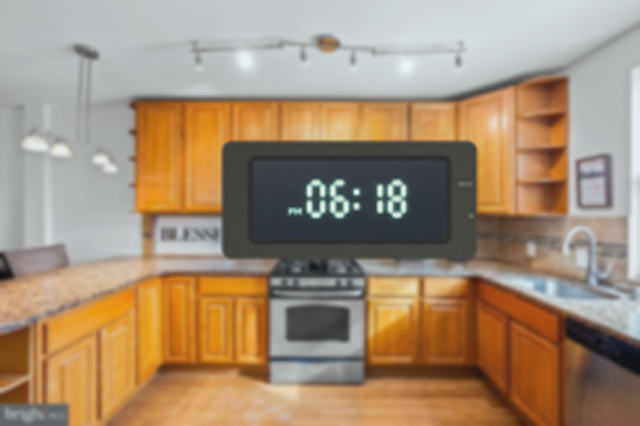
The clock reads 6 h 18 min
